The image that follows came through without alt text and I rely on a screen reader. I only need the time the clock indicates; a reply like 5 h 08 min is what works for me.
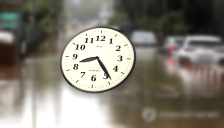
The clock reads 8 h 24 min
